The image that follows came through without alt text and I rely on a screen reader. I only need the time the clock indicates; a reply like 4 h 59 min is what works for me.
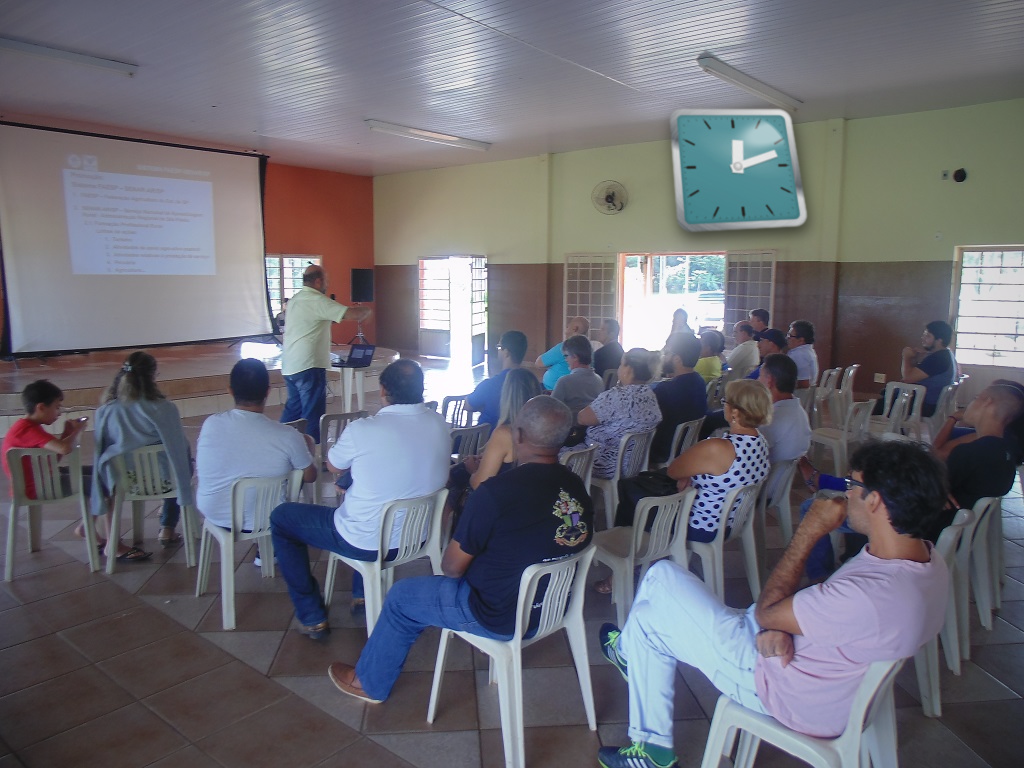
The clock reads 12 h 12 min
